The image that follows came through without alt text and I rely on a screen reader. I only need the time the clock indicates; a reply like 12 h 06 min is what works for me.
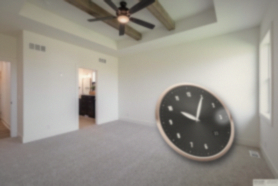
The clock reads 10 h 05 min
